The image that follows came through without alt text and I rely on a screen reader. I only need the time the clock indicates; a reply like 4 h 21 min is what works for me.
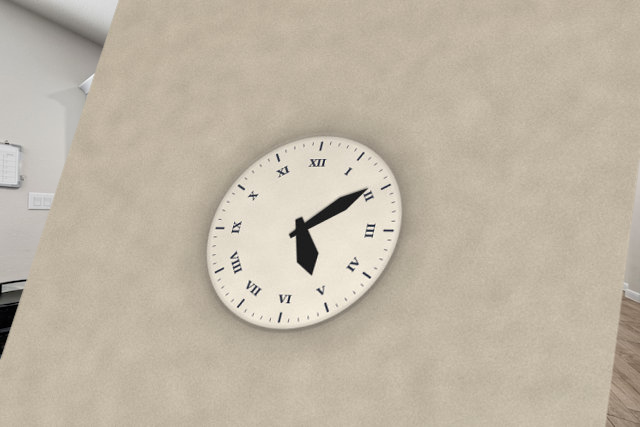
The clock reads 5 h 09 min
